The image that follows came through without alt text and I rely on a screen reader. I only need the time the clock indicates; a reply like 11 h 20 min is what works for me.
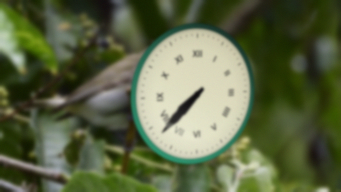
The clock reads 7 h 38 min
